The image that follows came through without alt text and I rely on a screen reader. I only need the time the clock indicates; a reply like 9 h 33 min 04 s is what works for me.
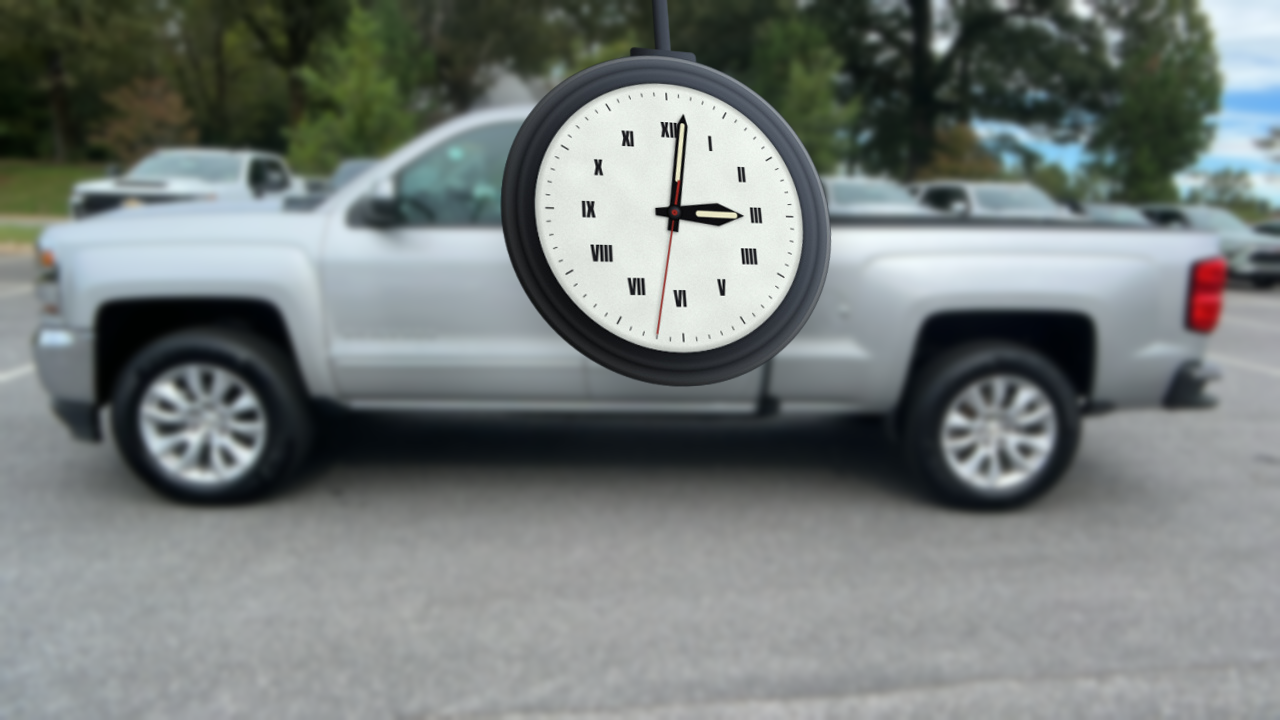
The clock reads 3 h 01 min 32 s
